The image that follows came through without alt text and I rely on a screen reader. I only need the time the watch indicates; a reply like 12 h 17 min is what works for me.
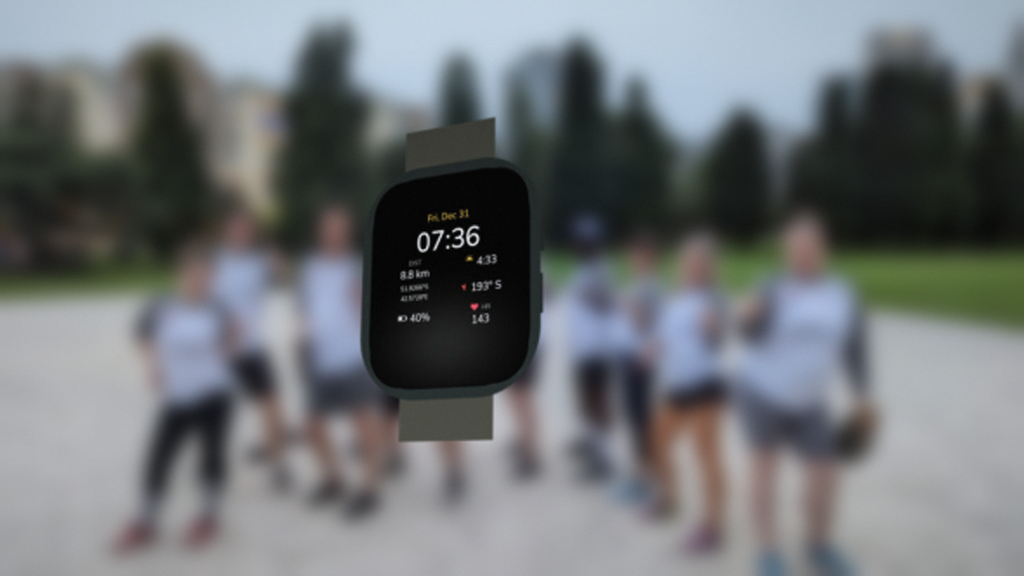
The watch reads 7 h 36 min
